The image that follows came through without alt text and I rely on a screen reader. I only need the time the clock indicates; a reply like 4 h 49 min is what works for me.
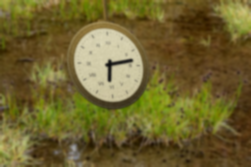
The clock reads 6 h 13 min
